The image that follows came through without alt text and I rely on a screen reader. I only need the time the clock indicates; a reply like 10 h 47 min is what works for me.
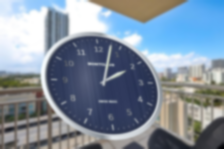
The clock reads 2 h 03 min
